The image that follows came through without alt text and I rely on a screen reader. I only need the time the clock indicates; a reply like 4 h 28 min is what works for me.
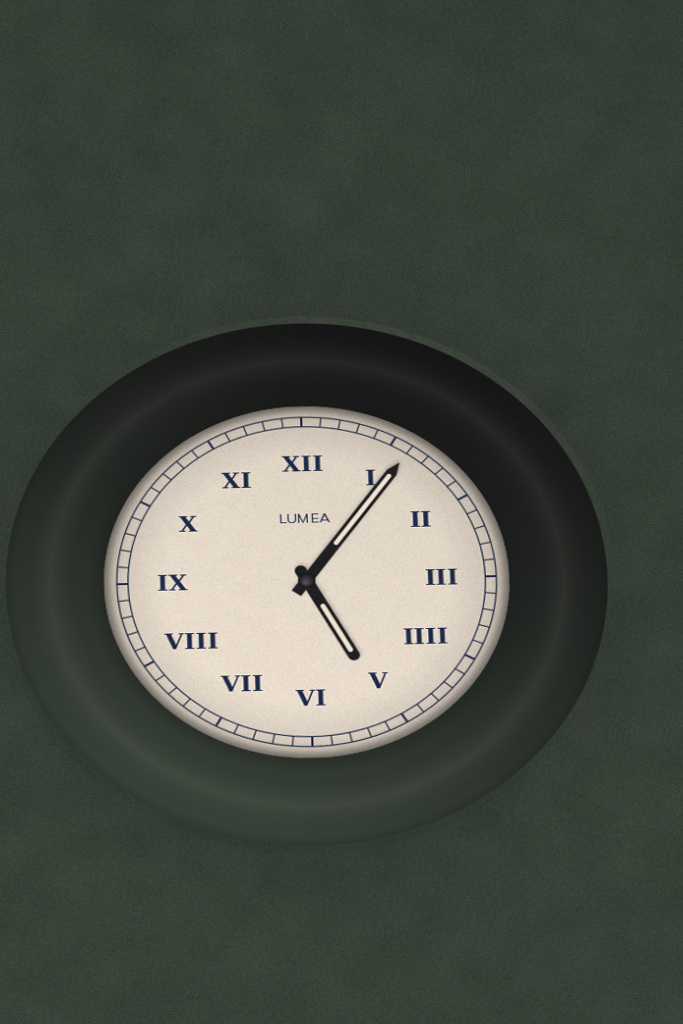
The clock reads 5 h 06 min
